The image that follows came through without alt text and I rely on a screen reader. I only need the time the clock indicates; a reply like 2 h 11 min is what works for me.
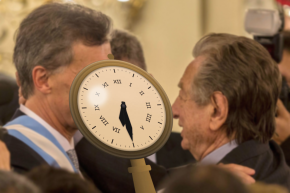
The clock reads 6 h 30 min
